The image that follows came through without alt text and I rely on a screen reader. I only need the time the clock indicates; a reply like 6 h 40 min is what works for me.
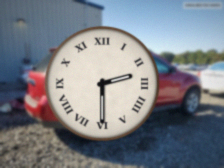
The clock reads 2 h 30 min
